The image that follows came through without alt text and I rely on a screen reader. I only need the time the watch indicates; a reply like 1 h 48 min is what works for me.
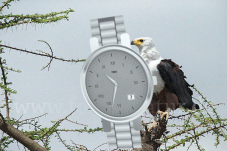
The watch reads 10 h 33 min
